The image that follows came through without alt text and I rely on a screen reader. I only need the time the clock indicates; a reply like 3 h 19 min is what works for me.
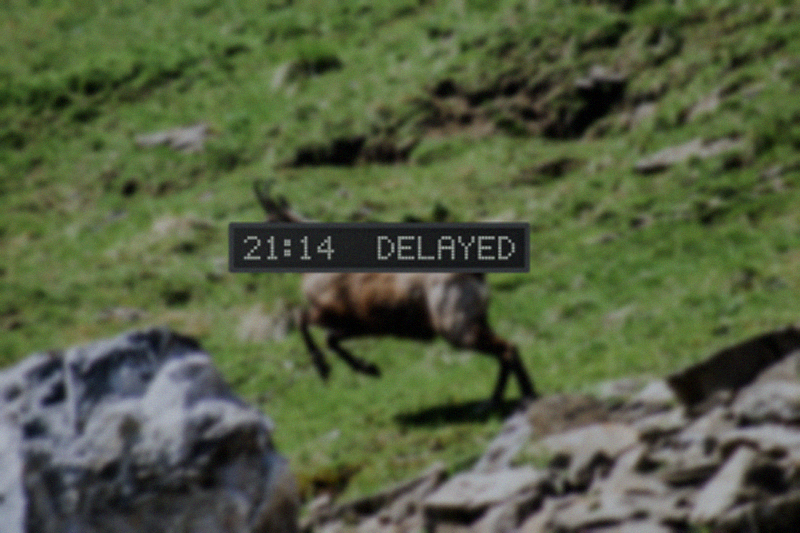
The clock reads 21 h 14 min
